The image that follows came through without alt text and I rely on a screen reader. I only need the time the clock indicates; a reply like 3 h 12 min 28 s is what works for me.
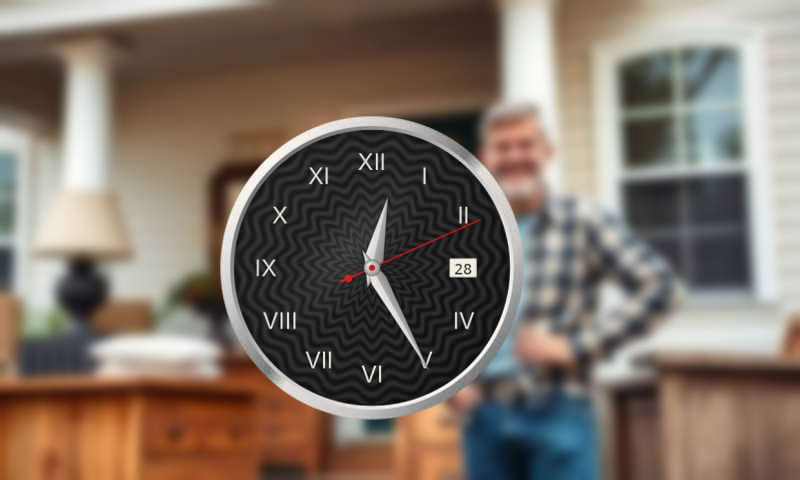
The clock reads 12 h 25 min 11 s
